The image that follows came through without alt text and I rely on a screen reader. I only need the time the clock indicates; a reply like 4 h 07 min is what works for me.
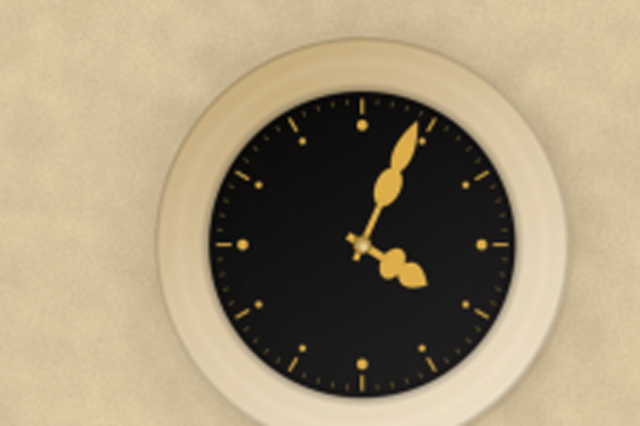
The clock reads 4 h 04 min
